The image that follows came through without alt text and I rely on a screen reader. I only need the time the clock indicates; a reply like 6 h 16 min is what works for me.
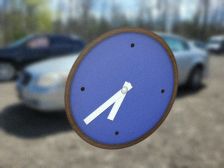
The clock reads 6 h 38 min
